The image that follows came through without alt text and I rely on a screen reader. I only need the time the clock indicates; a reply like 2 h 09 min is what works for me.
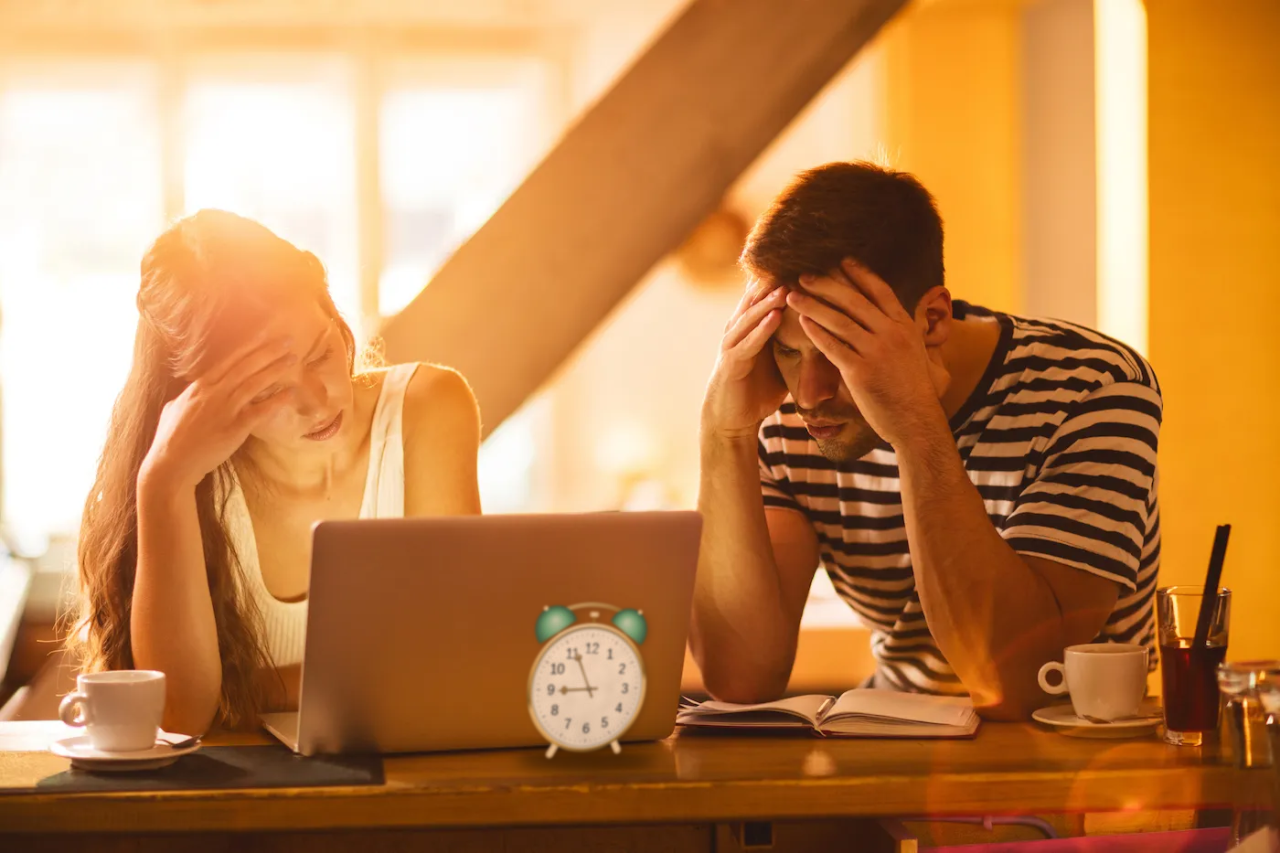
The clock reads 8 h 56 min
